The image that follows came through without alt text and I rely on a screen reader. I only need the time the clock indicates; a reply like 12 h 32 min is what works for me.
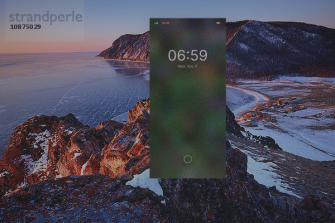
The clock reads 6 h 59 min
